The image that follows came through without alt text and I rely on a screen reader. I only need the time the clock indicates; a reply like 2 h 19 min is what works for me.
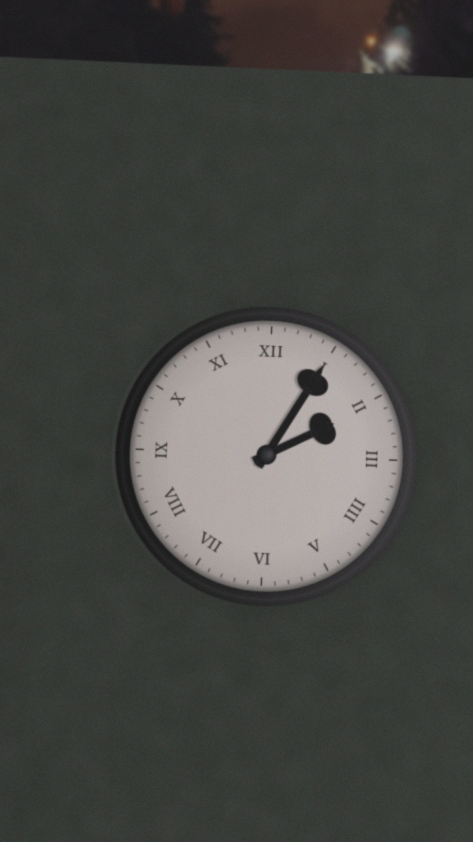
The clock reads 2 h 05 min
